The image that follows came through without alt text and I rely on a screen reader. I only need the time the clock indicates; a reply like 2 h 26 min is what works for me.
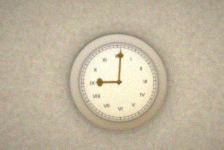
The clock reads 9 h 01 min
